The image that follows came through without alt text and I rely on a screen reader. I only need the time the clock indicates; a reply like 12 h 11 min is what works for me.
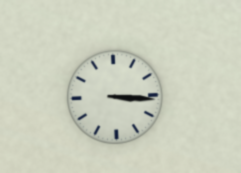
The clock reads 3 h 16 min
